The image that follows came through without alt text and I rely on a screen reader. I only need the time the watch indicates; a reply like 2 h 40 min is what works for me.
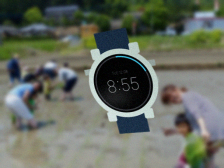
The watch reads 8 h 55 min
